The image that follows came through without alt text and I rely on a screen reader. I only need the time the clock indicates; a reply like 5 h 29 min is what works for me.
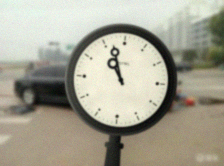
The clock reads 10 h 57 min
